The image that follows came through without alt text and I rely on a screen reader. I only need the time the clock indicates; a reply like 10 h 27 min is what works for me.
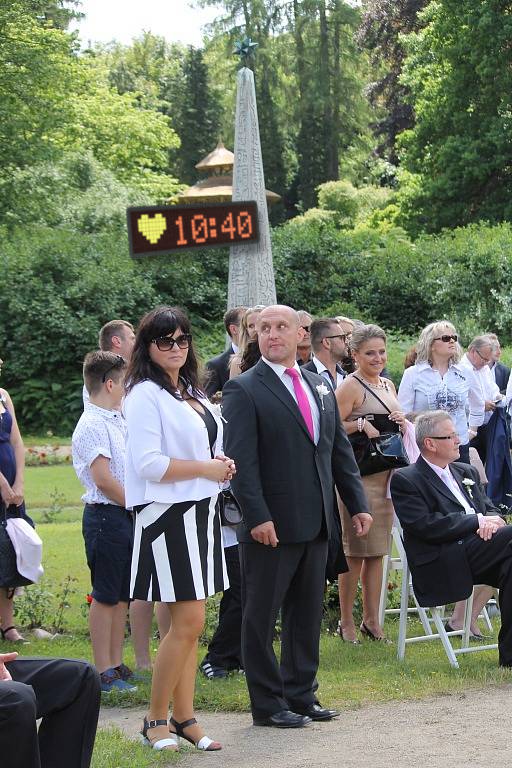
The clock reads 10 h 40 min
